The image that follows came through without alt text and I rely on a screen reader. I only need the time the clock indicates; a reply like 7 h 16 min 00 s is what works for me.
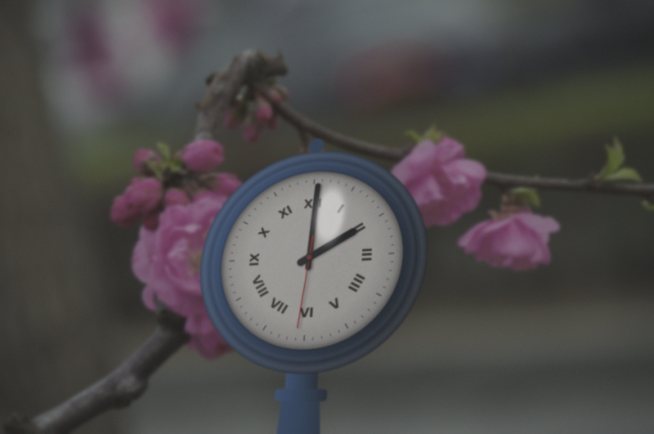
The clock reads 2 h 00 min 31 s
